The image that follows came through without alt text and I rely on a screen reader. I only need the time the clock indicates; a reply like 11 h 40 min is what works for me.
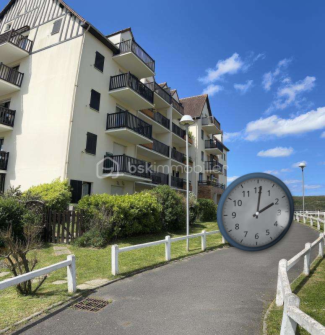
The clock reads 2 h 01 min
